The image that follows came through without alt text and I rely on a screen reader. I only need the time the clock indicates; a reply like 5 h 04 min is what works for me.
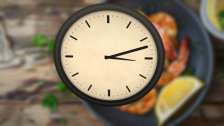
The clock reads 3 h 12 min
